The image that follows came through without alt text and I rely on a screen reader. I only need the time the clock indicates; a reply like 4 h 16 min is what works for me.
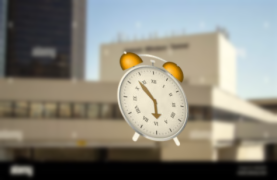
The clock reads 5 h 53 min
